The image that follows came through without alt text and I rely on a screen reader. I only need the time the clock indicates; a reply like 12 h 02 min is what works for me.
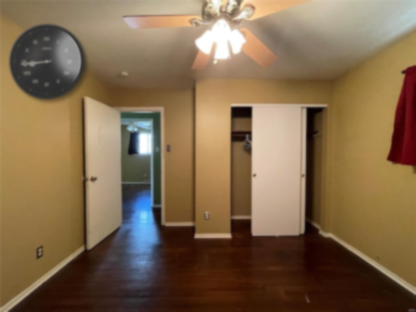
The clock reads 8 h 44 min
